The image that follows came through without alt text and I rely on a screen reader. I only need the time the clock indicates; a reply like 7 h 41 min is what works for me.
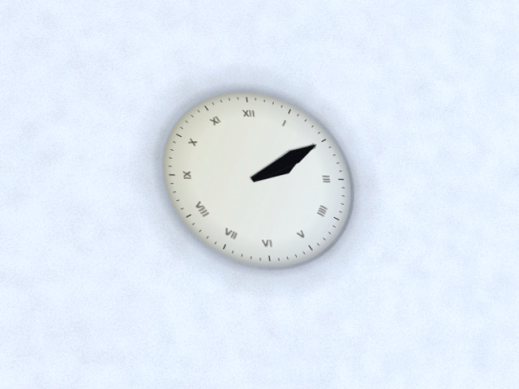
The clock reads 2 h 10 min
